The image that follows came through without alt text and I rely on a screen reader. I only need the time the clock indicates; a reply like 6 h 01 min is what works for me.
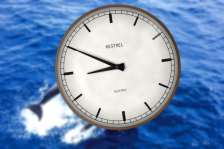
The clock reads 8 h 50 min
